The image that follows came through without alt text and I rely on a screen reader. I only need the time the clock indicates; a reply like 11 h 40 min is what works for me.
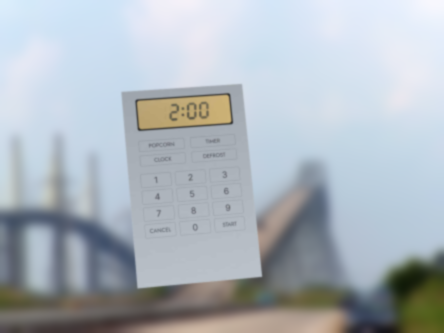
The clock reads 2 h 00 min
